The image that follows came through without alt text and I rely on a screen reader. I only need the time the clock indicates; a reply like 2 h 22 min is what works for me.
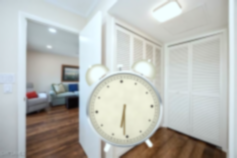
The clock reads 6 h 31 min
